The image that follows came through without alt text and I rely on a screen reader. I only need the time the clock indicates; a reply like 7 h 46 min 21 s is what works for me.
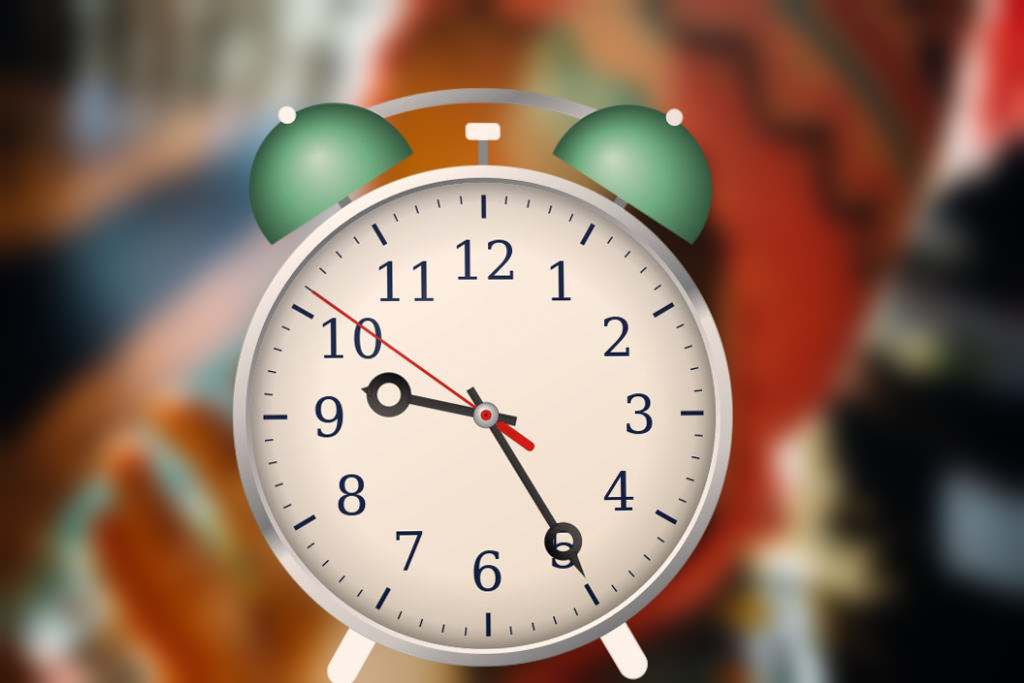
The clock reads 9 h 24 min 51 s
